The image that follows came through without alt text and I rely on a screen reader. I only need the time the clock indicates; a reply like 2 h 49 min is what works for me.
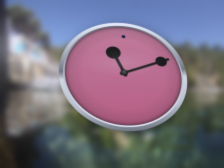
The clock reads 11 h 11 min
